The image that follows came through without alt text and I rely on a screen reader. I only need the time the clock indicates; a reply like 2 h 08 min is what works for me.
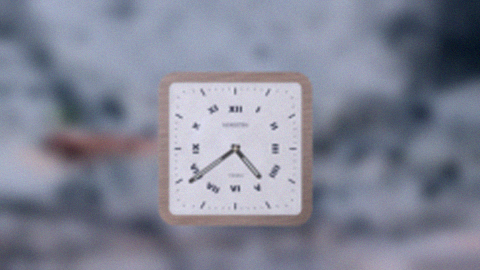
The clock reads 4 h 39 min
